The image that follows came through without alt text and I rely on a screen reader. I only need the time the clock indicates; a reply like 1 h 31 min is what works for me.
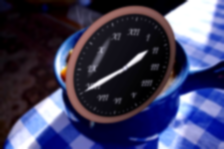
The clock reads 1 h 40 min
